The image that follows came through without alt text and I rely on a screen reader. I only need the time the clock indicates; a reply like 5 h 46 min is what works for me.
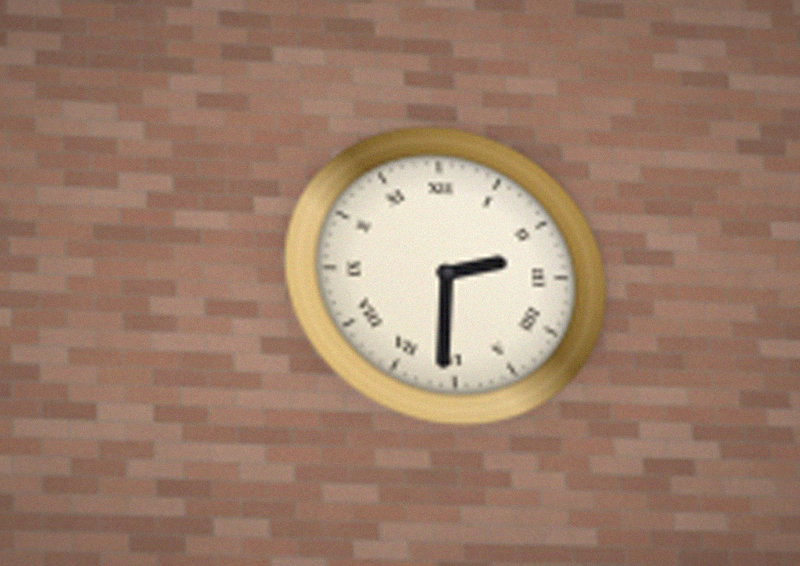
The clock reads 2 h 31 min
